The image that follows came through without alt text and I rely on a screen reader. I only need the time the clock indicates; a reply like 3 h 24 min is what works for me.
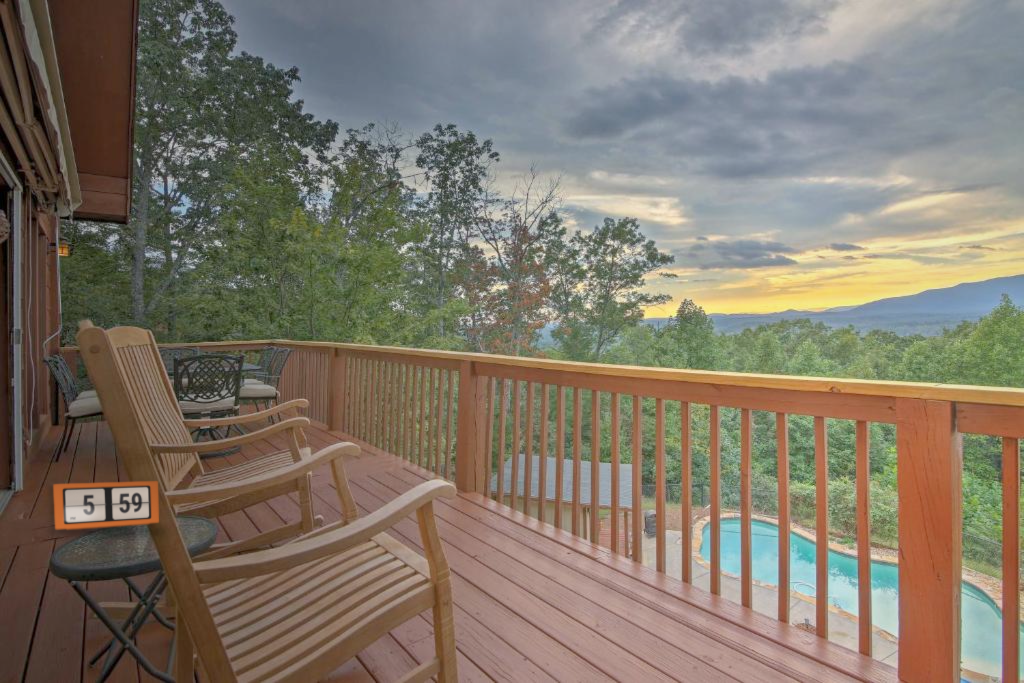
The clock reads 5 h 59 min
